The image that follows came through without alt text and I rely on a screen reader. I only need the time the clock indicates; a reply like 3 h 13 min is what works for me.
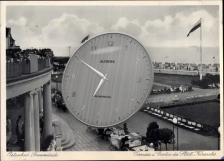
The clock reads 6 h 50 min
